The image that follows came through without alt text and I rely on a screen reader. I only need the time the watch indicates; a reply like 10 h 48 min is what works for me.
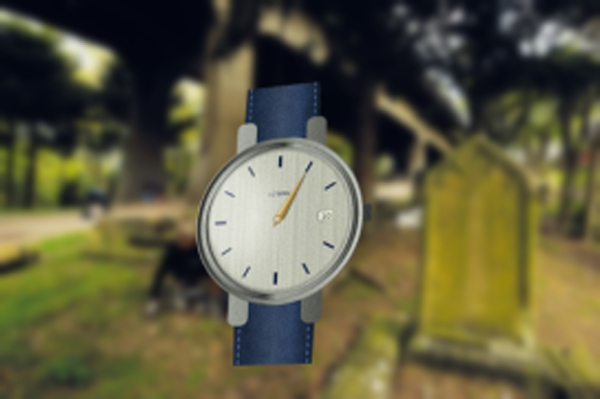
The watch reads 1 h 05 min
